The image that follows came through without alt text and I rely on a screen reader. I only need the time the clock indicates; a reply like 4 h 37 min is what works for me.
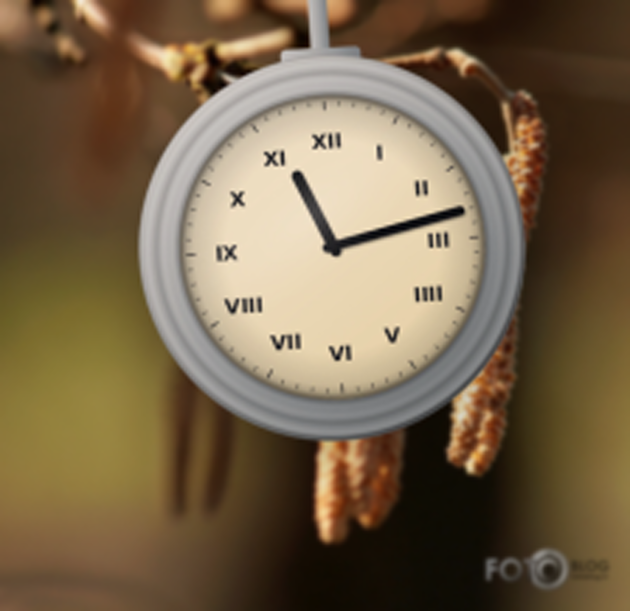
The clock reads 11 h 13 min
